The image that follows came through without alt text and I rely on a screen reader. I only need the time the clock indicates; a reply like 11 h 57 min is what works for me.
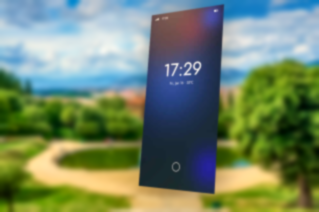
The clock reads 17 h 29 min
